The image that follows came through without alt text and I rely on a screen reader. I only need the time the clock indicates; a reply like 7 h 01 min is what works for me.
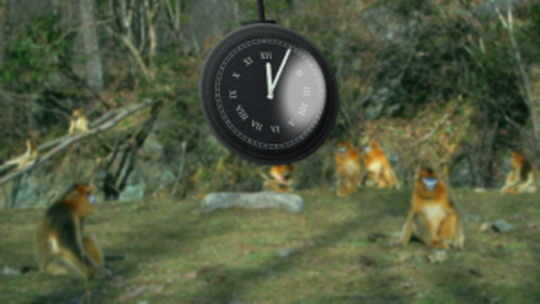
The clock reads 12 h 05 min
